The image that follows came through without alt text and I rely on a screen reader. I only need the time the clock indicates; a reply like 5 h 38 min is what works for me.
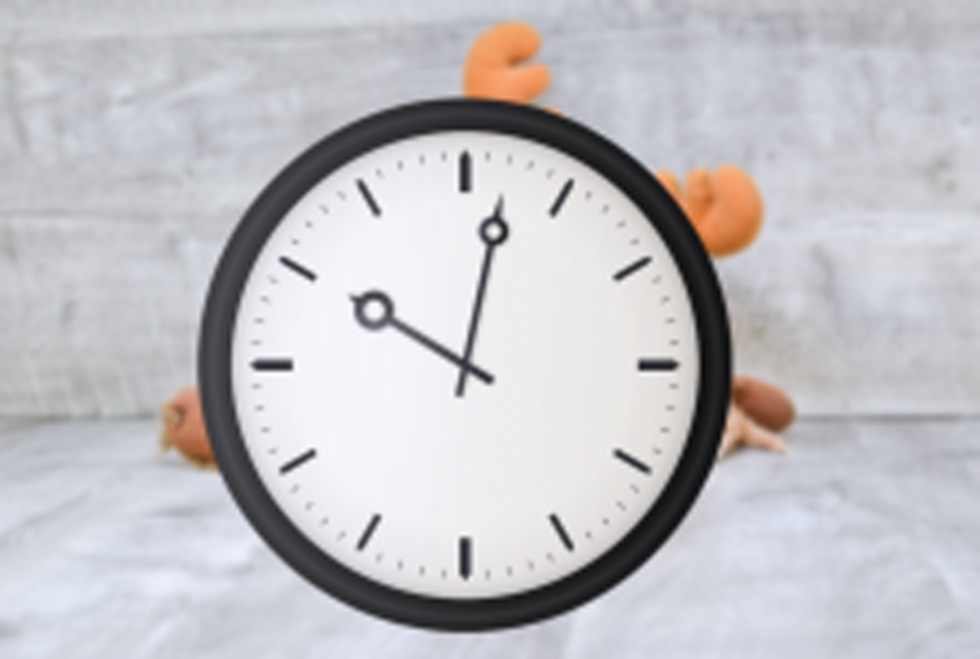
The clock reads 10 h 02 min
